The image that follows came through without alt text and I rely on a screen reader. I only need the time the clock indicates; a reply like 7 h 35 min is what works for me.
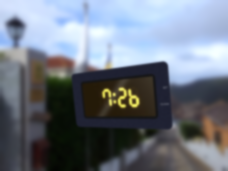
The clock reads 7 h 26 min
